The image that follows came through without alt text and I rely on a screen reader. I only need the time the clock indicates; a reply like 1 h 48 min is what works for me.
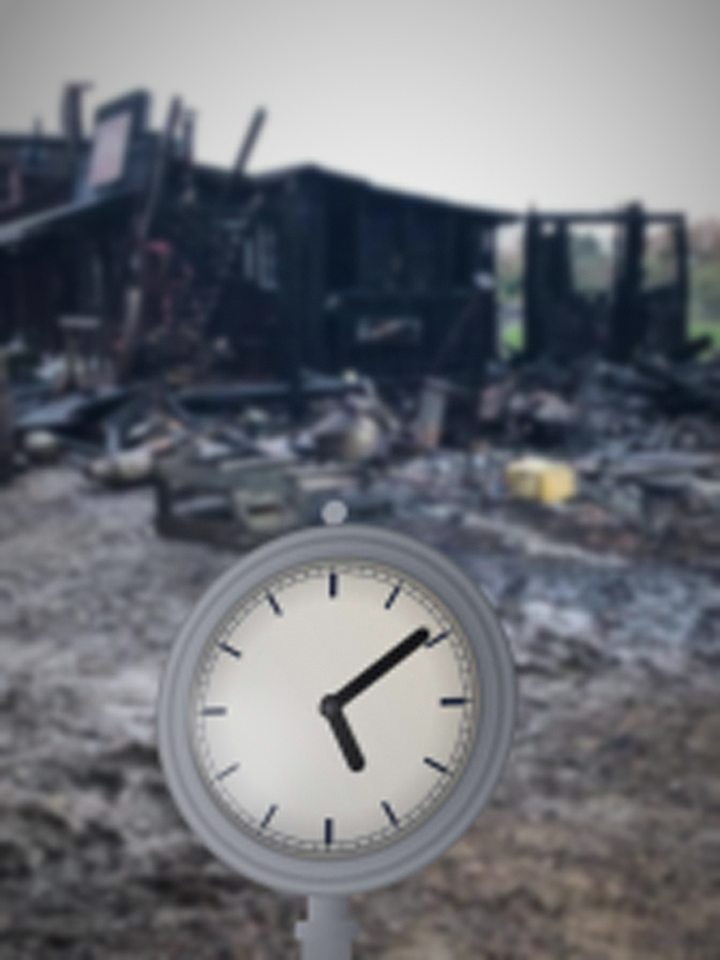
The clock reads 5 h 09 min
